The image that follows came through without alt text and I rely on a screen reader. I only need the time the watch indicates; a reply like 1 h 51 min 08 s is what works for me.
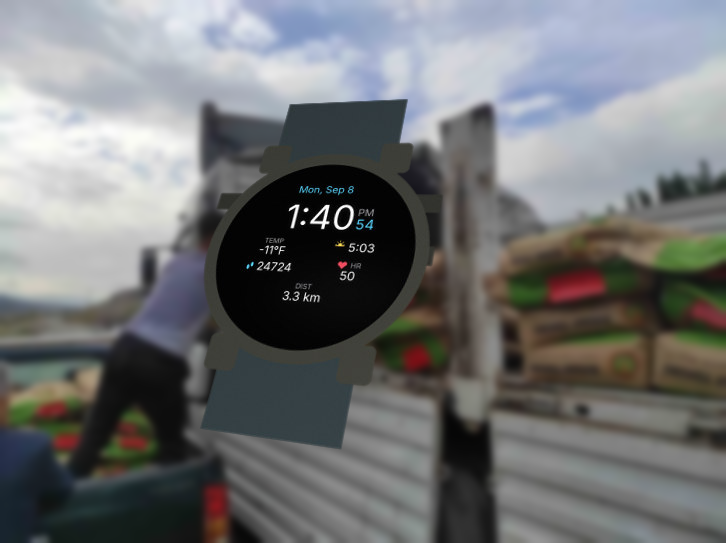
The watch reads 1 h 40 min 54 s
